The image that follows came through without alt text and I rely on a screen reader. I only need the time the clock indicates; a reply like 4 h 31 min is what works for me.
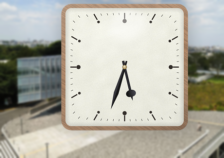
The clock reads 5 h 33 min
